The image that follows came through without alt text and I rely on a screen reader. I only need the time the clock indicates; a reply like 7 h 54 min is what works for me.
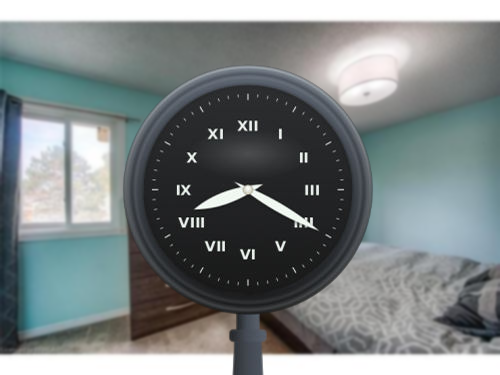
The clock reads 8 h 20 min
